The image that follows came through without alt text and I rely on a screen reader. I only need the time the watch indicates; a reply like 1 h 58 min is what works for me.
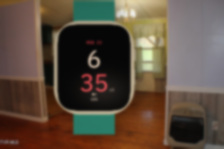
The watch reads 6 h 35 min
